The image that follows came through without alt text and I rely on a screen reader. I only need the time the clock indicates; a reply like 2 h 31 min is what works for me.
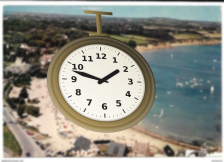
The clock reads 1 h 48 min
